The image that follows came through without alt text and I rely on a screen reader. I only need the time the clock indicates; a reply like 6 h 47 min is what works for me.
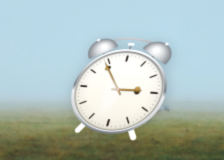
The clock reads 2 h 54 min
